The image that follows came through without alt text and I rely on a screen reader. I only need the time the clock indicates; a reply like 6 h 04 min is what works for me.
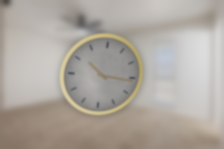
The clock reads 10 h 16 min
